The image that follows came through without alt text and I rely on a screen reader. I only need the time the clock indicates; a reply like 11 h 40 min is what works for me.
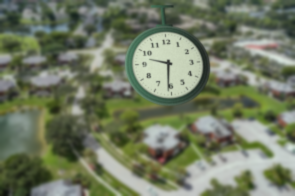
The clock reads 9 h 31 min
